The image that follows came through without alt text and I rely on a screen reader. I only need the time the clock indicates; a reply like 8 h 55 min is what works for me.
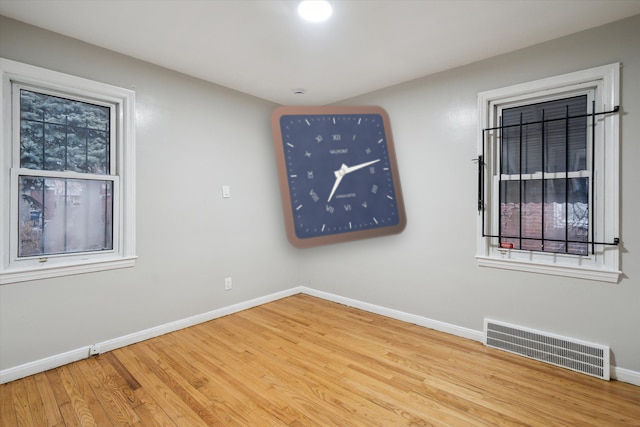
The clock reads 7 h 13 min
